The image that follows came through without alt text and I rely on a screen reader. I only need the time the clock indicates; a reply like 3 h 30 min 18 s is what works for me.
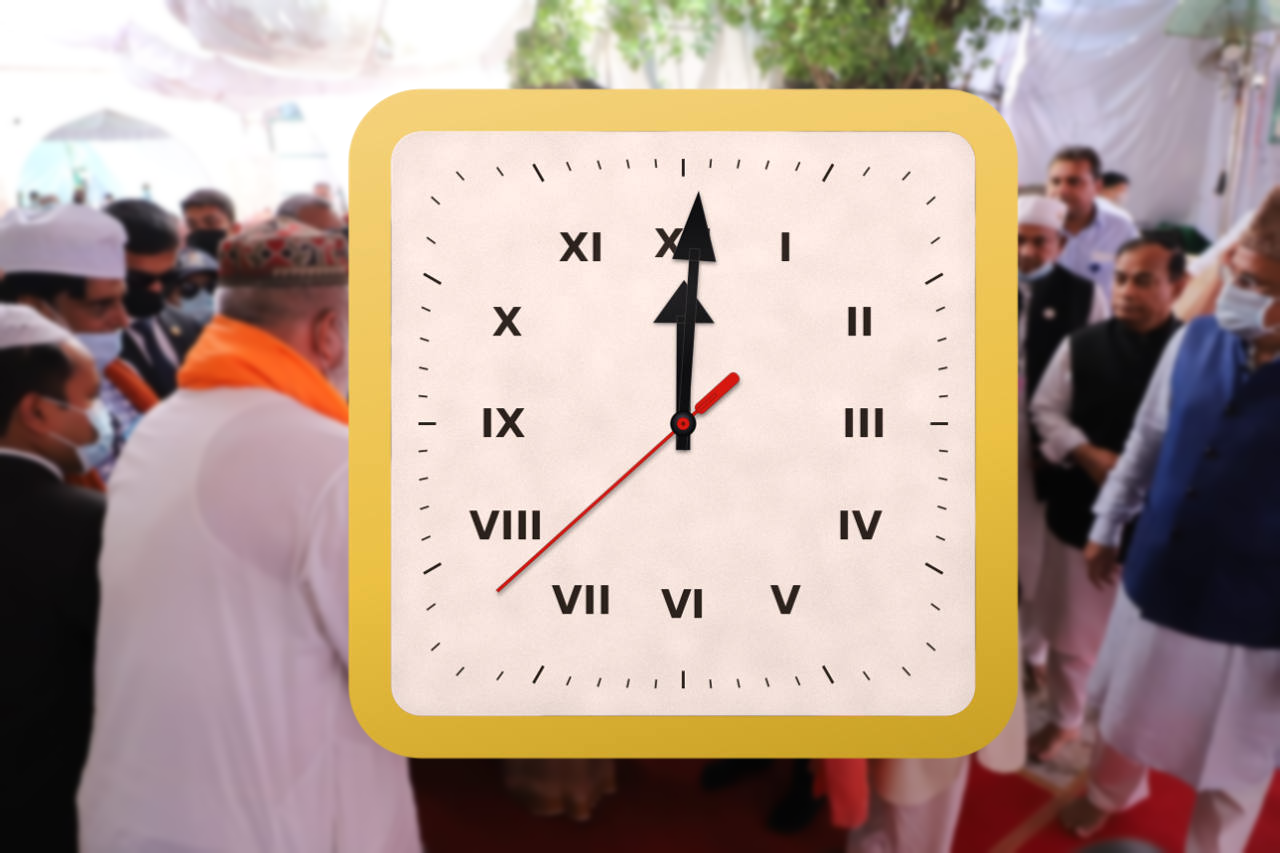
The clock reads 12 h 00 min 38 s
